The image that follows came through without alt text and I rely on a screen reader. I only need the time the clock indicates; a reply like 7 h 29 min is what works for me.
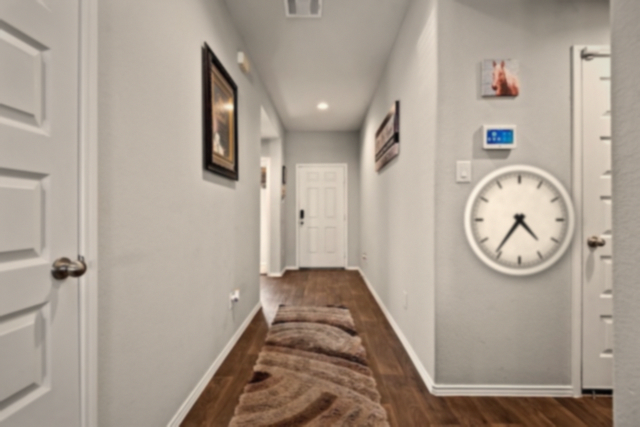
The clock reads 4 h 36 min
